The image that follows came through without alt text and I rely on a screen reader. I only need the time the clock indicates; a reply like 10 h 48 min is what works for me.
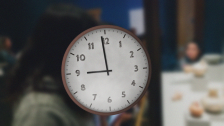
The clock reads 8 h 59 min
